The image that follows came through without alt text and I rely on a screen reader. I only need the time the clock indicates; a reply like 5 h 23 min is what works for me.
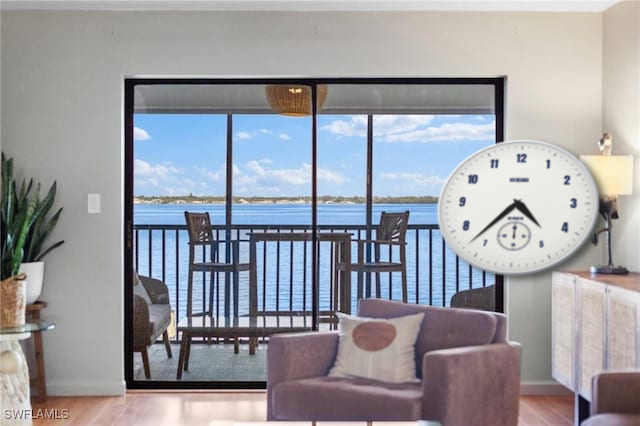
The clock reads 4 h 37 min
